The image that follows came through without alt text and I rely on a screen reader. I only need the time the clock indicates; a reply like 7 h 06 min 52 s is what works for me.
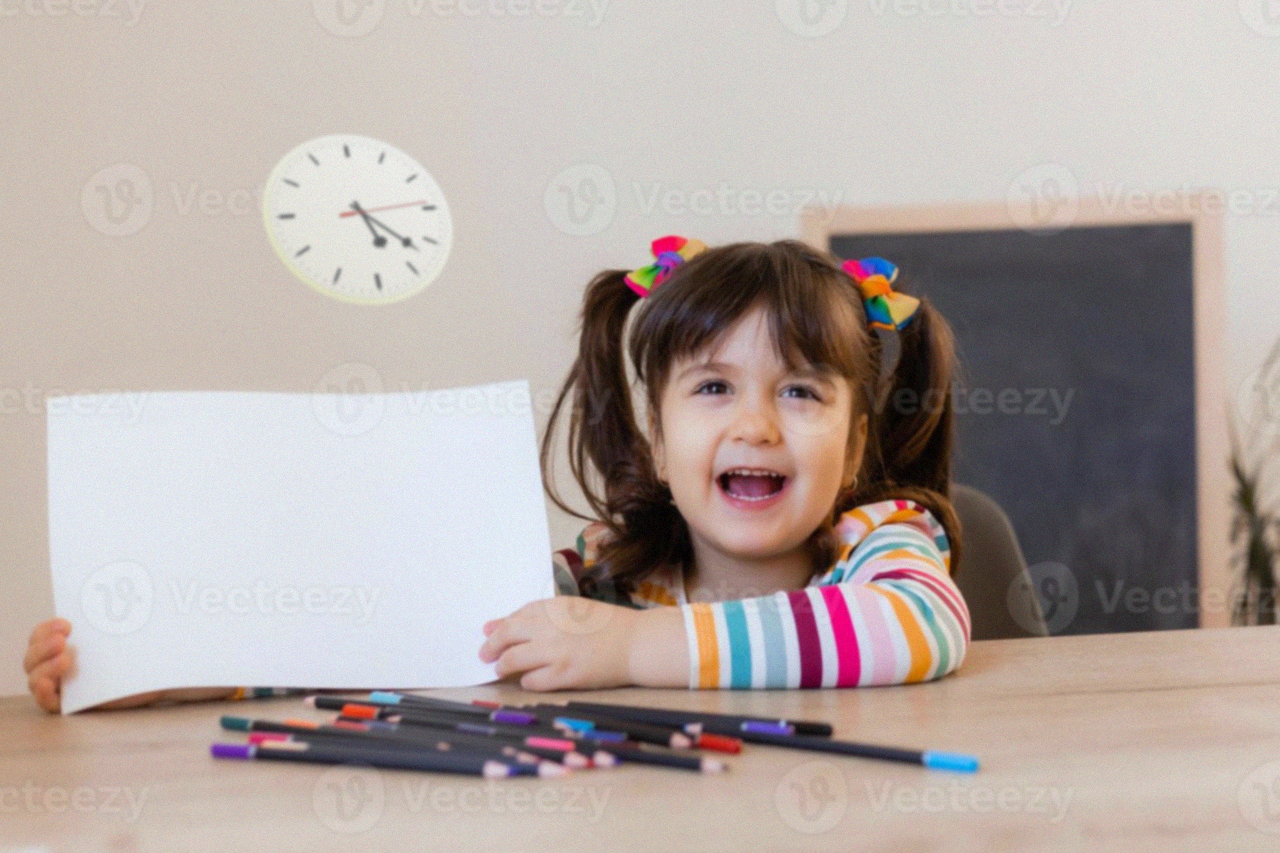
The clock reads 5 h 22 min 14 s
